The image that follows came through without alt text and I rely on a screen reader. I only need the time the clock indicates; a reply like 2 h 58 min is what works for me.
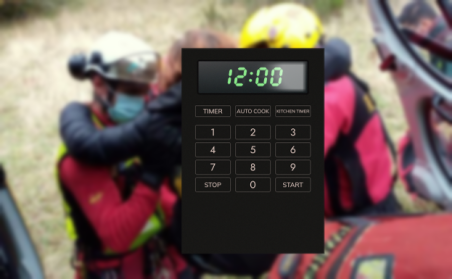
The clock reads 12 h 00 min
